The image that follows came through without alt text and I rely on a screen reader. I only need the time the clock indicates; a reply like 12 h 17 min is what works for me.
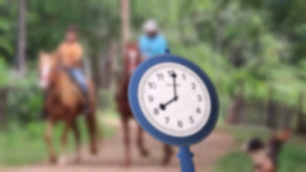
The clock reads 8 h 01 min
